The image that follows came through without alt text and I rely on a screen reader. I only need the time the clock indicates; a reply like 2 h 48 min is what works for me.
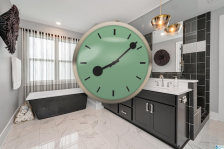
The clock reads 8 h 08 min
